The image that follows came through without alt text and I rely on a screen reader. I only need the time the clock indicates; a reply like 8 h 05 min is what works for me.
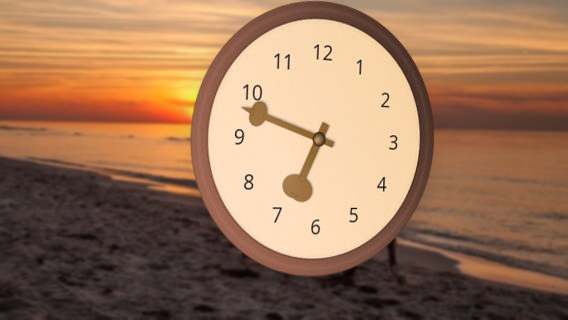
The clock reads 6 h 48 min
